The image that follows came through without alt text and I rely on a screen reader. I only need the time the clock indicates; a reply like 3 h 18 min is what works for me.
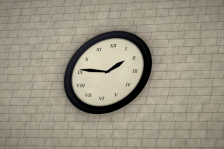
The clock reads 1 h 46 min
